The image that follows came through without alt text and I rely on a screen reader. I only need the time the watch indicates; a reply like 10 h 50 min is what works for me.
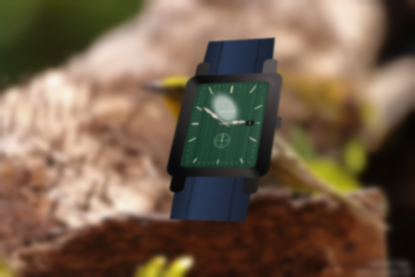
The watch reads 2 h 51 min
